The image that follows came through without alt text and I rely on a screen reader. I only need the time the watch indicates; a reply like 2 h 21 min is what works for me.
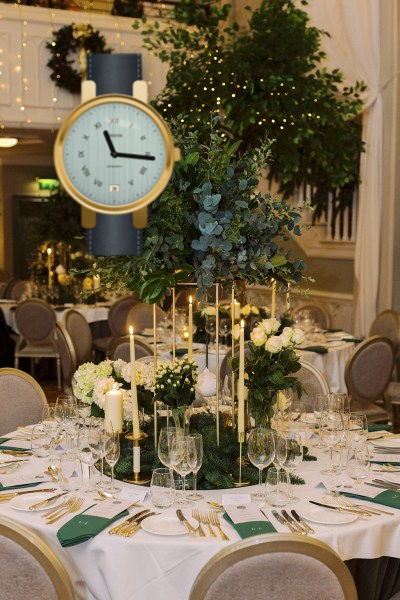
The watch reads 11 h 16 min
